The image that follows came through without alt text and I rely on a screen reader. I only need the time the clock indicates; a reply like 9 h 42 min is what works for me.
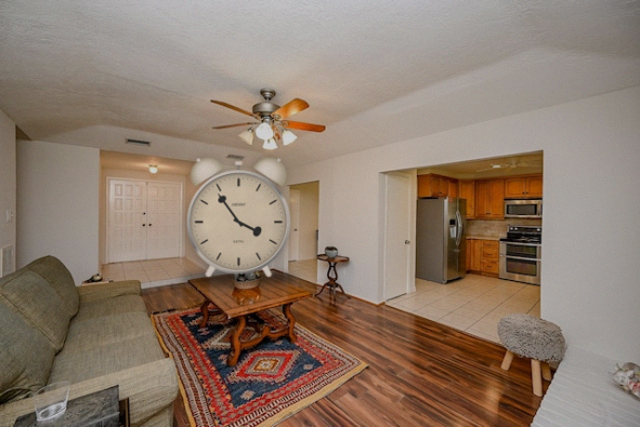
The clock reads 3 h 54 min
